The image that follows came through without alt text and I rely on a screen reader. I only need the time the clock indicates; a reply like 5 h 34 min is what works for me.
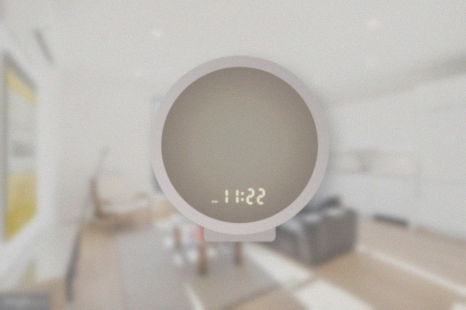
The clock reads 11 h 22 min
